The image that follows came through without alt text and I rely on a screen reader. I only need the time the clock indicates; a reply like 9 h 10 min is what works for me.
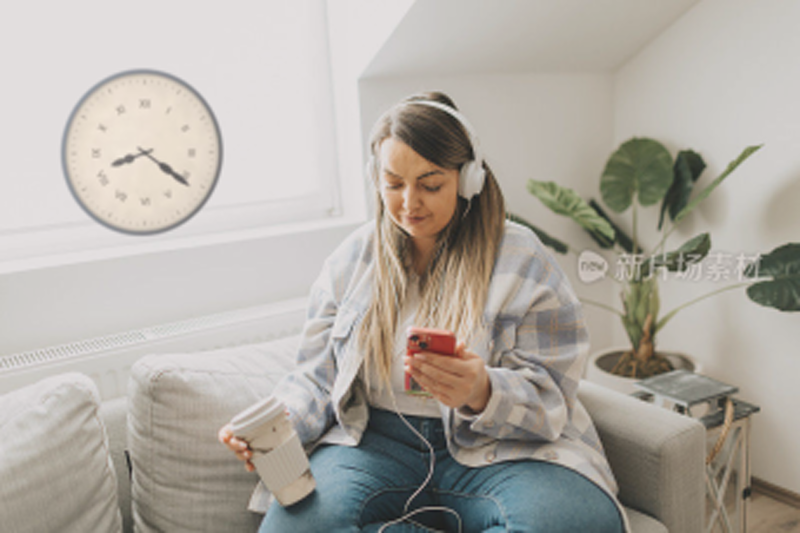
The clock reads 8 h 21 min
